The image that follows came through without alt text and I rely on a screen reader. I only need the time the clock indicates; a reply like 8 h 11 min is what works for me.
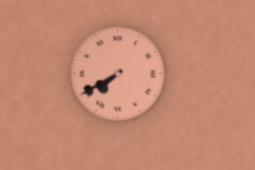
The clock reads 7 h 40 min
